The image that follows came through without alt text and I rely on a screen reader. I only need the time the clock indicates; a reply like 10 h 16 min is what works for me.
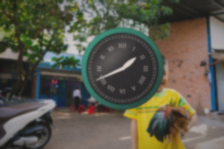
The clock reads 1 h 41 min
